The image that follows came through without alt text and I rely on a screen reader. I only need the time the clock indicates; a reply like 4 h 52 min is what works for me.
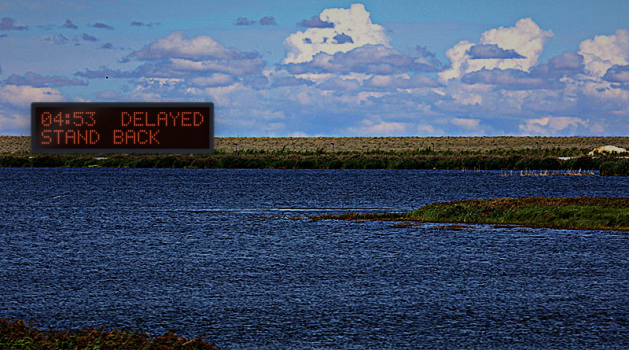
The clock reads 4 h 53 min
